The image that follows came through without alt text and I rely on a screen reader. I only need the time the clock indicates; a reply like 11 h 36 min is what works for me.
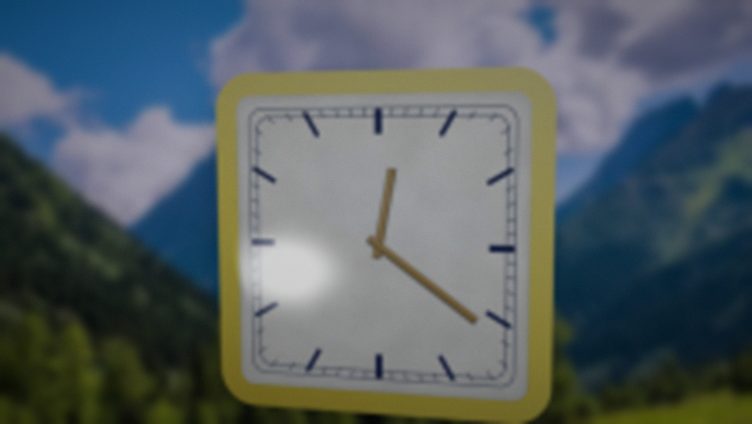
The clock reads 12 h 21 min
